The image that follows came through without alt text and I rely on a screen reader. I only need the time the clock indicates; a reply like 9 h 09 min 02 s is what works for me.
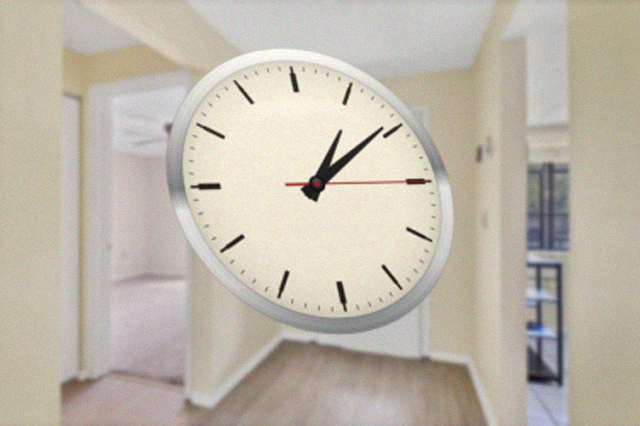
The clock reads 1 h 09 min 15 s
